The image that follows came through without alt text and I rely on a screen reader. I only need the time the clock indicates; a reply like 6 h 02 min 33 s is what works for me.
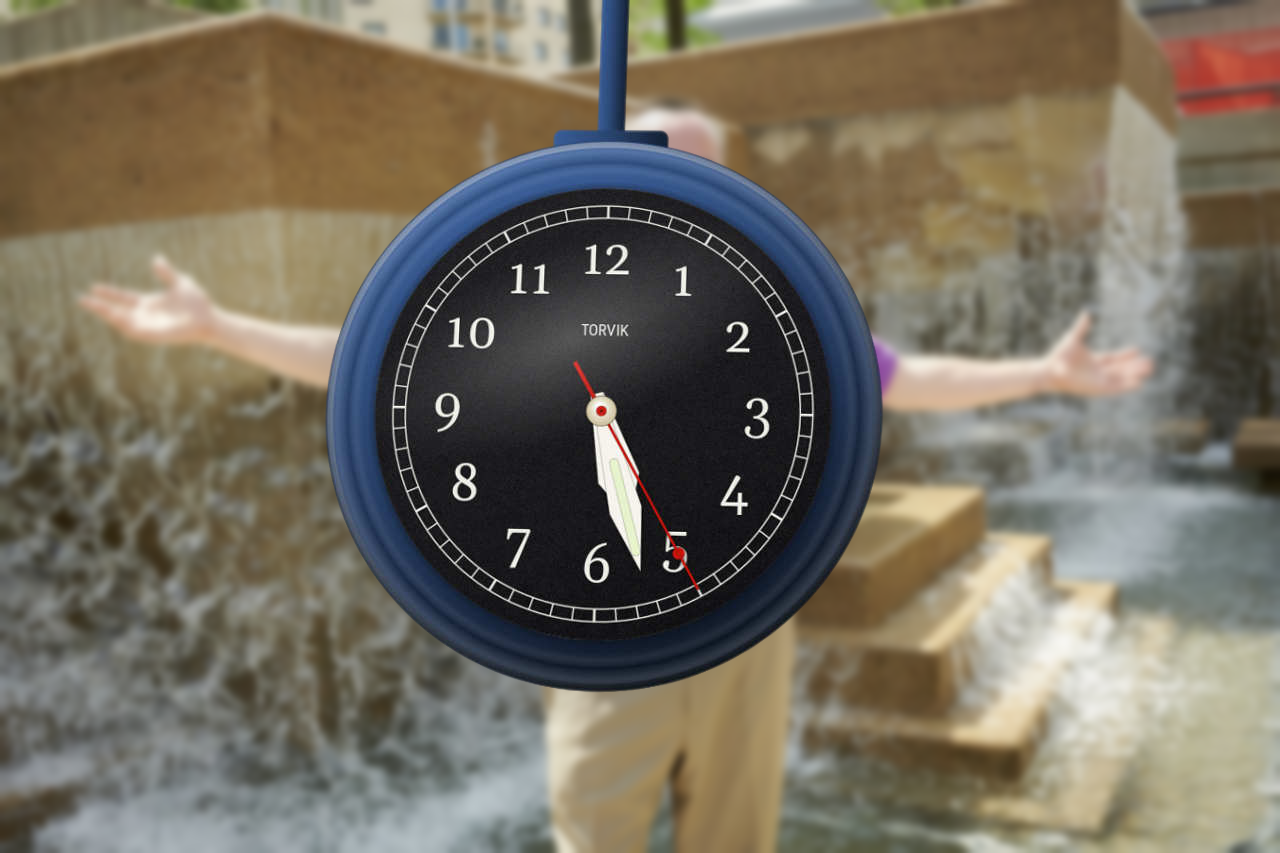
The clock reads 5 h 27 min 25 s
